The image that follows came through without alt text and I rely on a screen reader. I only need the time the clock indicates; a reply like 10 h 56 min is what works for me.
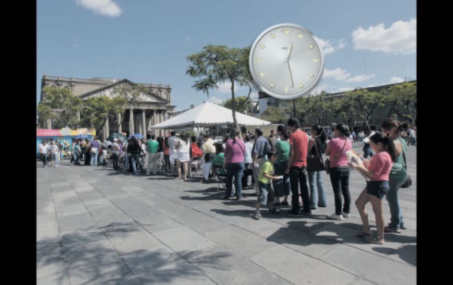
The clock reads 12 h 28 min
